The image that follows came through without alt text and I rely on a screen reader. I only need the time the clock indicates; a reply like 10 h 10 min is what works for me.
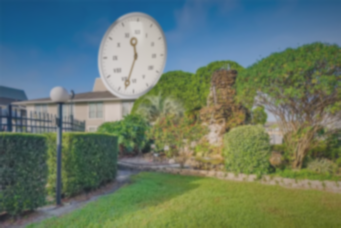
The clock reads 11 h 33 min
